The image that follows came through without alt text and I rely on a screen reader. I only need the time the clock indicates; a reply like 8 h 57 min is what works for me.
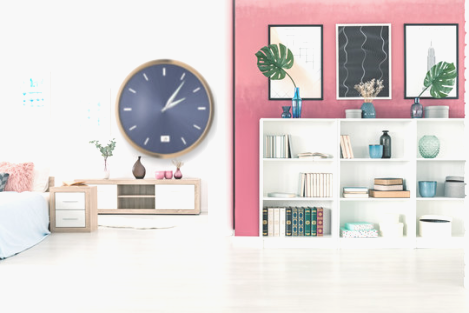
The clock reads 2 h 06 min
